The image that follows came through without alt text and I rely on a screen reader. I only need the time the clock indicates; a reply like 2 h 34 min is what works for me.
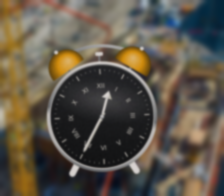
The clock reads 12 h 35 min
